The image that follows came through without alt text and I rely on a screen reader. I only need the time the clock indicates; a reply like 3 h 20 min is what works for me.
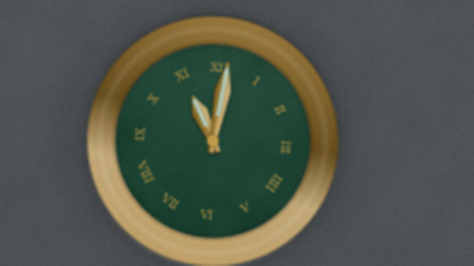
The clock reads 11 h 01 min
